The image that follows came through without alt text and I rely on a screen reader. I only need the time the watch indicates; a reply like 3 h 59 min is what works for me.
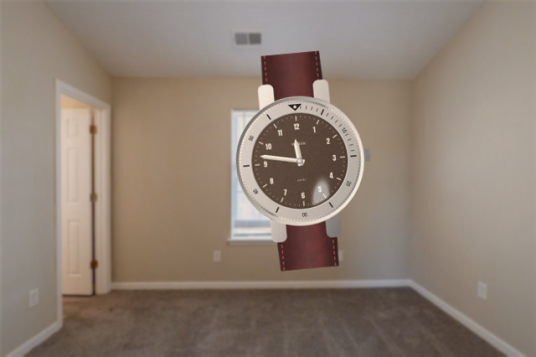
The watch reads 11 h 47 min
